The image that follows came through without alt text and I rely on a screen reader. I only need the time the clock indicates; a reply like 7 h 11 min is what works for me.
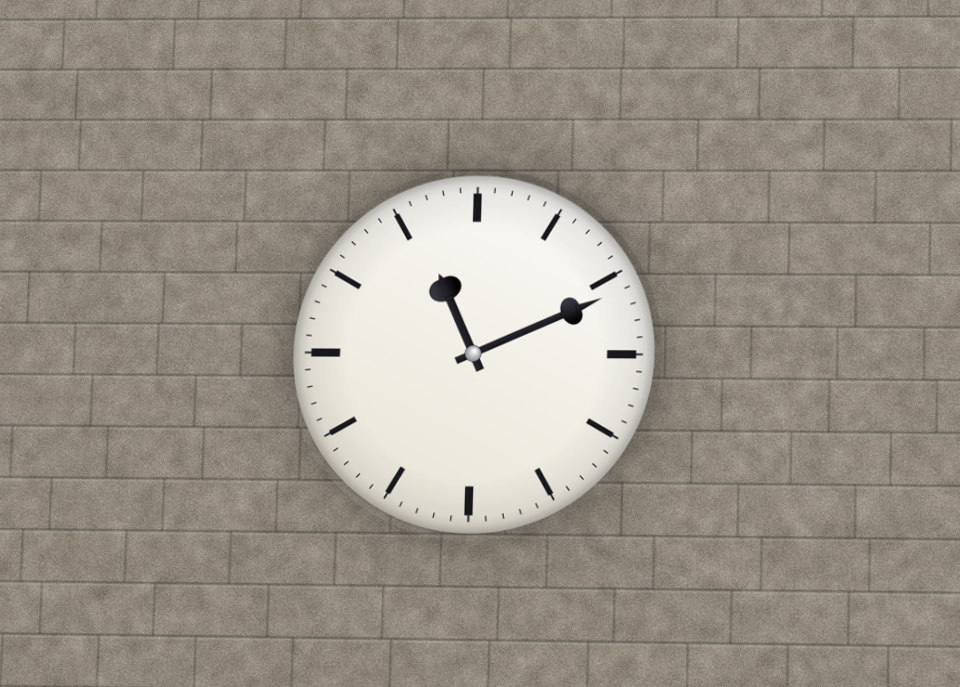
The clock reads 11 h 11 min
